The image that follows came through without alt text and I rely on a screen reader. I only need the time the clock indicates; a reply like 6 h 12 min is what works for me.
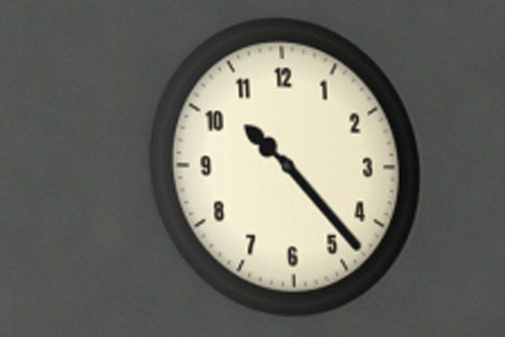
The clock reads 10 h 23 min
